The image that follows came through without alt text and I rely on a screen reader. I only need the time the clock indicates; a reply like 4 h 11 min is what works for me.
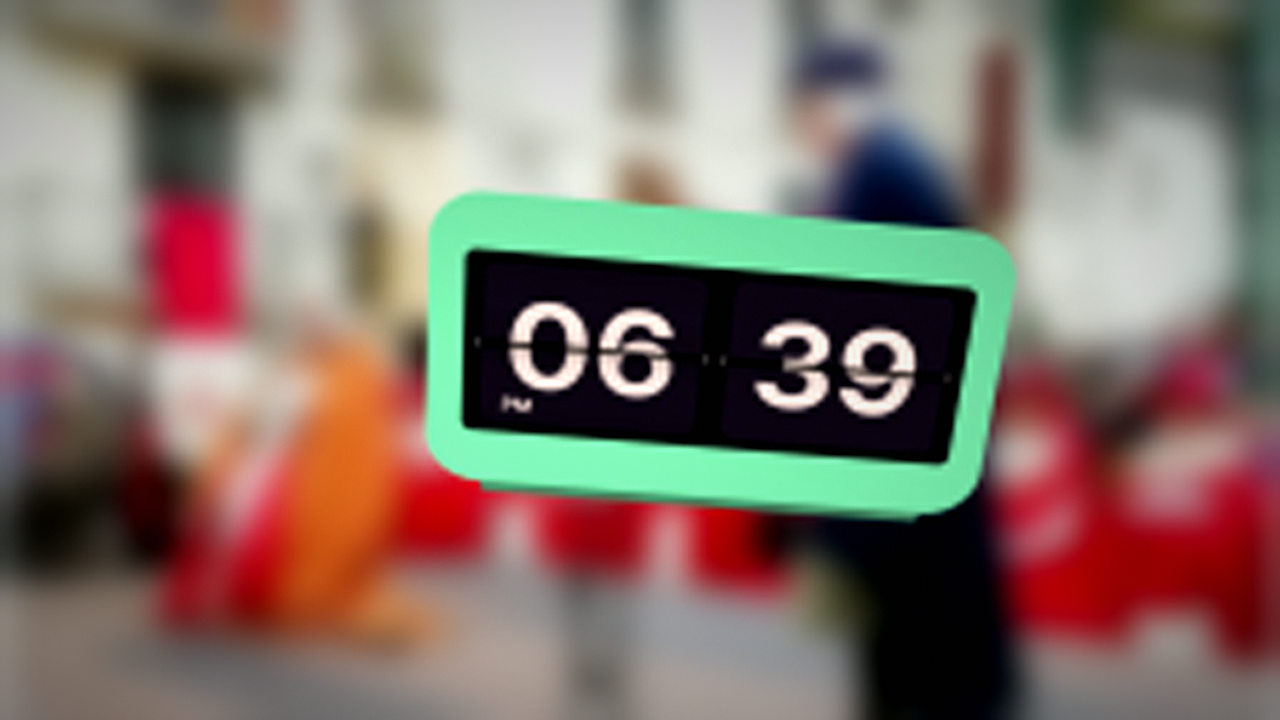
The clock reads 6 h 39 min
